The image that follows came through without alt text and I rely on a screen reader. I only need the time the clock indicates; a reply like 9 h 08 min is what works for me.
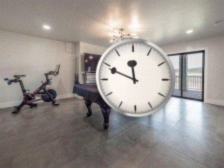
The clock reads 11 h 49 min
